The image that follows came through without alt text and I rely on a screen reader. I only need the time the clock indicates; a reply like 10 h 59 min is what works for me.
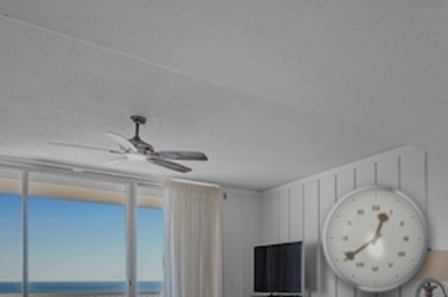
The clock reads 12 h 39 min
